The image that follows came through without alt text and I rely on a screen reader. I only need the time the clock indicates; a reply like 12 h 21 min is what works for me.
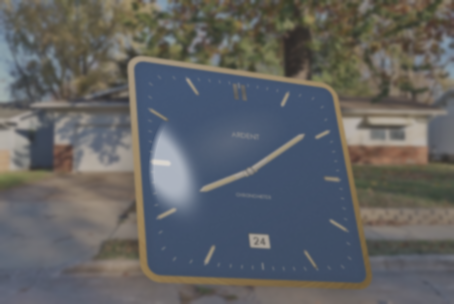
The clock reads 8 h 09 min
